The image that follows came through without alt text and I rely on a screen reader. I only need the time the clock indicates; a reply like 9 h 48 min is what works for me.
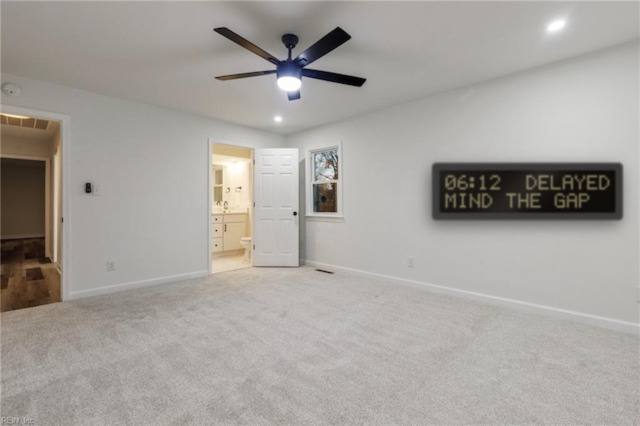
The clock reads 6 h 12 min
